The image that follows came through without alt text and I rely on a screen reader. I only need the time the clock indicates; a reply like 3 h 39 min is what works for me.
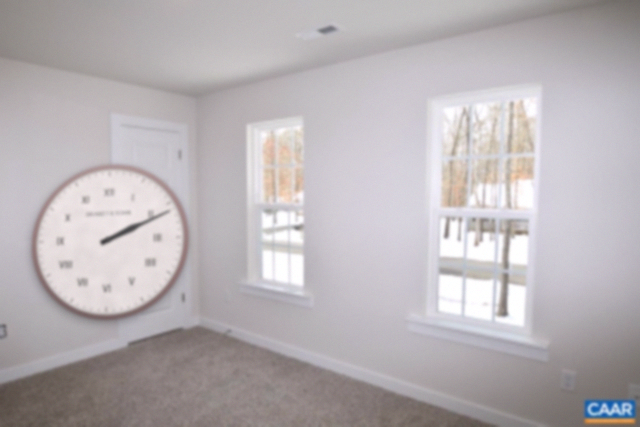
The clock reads 2 h 11 min
